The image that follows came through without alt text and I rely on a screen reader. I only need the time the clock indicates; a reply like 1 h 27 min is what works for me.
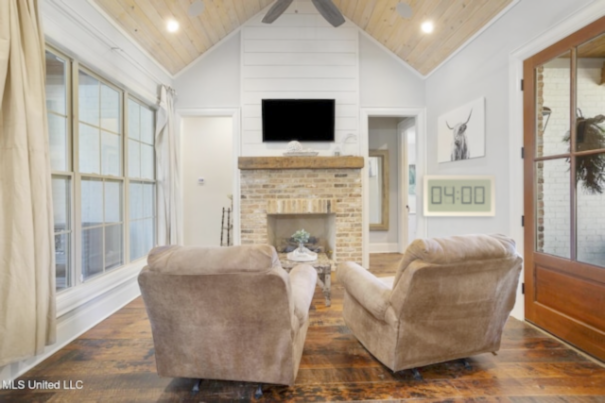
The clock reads 4 h 00 min
